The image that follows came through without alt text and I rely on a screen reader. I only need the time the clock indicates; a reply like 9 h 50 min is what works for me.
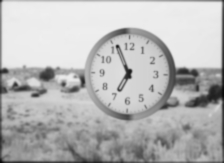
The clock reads 6 h 56 min
